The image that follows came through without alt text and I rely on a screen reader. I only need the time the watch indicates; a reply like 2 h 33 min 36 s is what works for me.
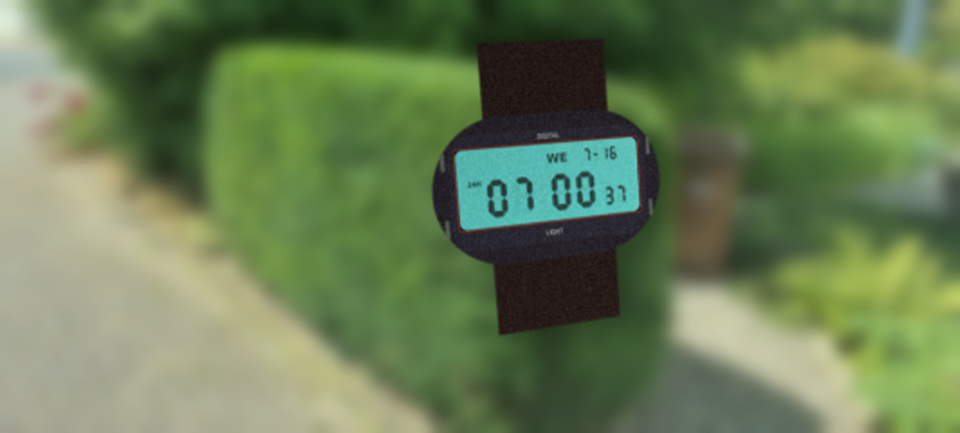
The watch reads 7 h 00 min 37 s
